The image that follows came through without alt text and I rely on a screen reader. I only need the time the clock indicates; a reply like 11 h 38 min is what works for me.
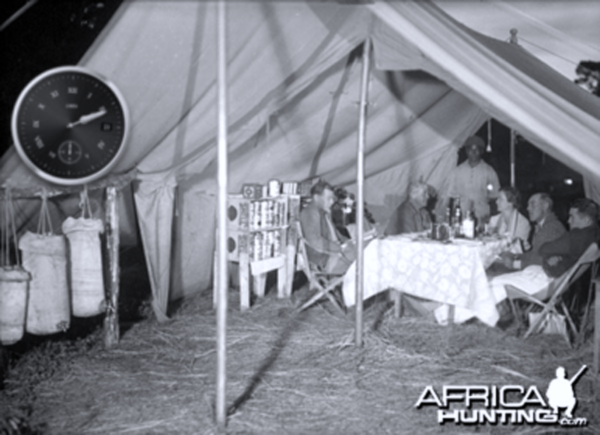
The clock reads 2 h 11 min
